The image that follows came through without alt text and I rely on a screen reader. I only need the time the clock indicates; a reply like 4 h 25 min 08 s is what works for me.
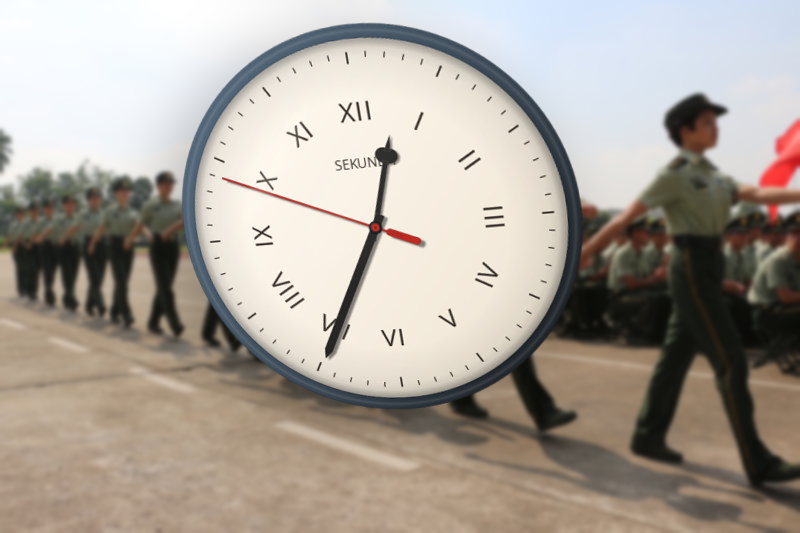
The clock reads 12 h 34 min 49 s
